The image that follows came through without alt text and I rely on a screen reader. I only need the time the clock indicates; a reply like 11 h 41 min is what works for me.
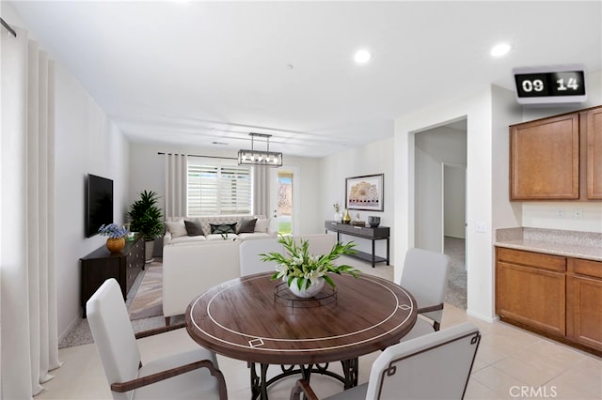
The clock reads 9 h 14 min
